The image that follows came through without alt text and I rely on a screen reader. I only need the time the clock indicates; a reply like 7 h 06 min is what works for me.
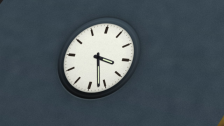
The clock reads 3 h 27 min
